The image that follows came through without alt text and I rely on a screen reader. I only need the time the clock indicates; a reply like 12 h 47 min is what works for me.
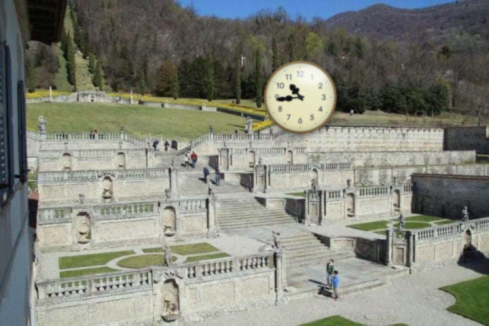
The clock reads 10 h 44 min
